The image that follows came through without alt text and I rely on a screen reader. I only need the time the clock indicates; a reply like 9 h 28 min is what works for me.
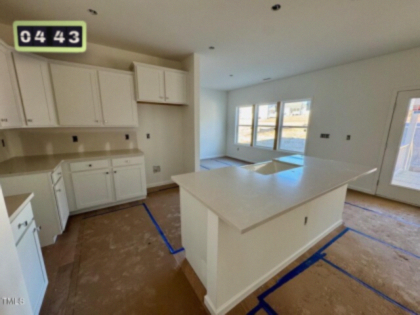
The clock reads 4 h 43 min
